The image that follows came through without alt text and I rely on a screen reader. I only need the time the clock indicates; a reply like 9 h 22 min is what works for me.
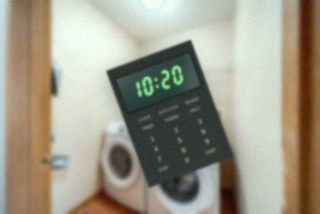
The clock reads 10 h 20 min
